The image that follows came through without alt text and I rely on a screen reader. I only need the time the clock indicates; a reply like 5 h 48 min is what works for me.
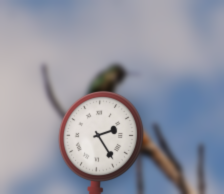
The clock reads 2 h 24 min
